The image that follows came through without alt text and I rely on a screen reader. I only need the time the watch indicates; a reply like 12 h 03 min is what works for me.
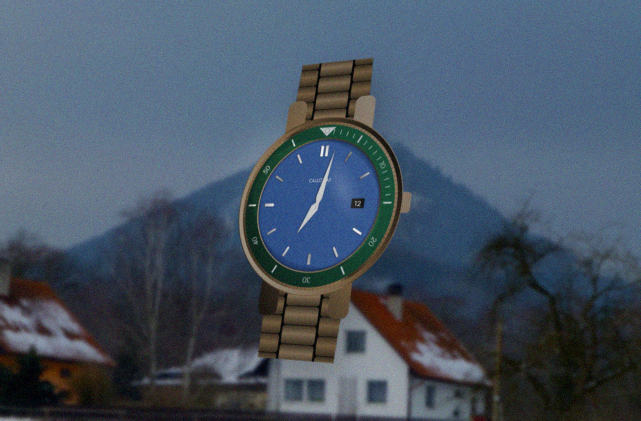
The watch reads 7 h 02 min
